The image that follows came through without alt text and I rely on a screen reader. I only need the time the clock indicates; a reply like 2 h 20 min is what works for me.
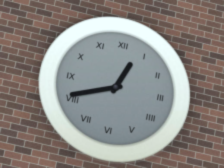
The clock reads 12 h 41 min
